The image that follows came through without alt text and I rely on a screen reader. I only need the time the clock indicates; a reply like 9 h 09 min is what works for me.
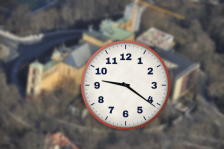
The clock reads 9 h 21 min
